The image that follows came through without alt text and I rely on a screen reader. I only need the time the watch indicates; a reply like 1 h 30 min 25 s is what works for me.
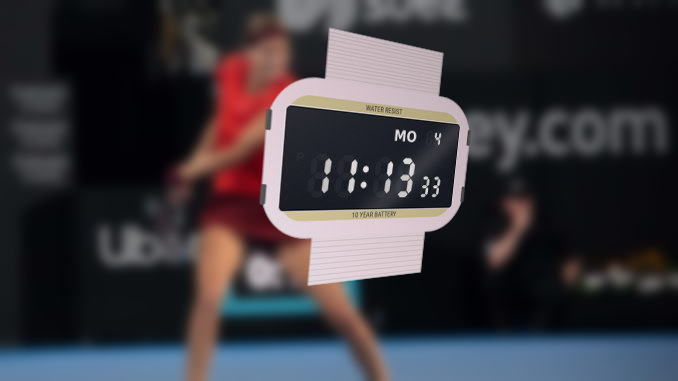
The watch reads 11 h 13 min 33 s
